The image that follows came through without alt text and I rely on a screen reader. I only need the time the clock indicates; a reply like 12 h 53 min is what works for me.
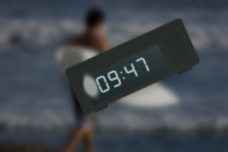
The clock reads 9 h 47 min
